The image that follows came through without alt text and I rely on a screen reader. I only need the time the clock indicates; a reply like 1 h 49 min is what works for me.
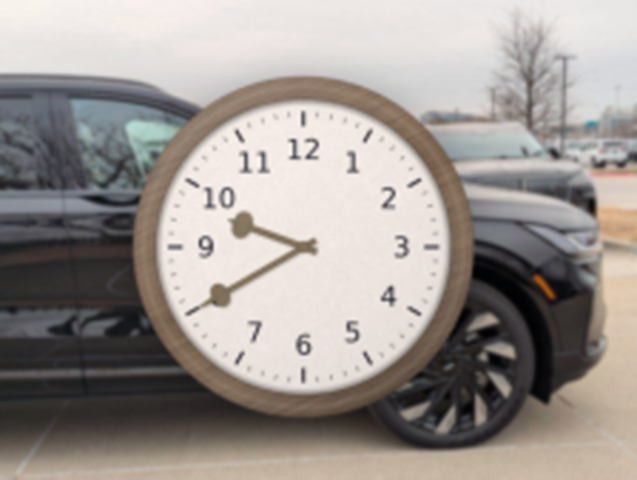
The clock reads 9 h 40 min
